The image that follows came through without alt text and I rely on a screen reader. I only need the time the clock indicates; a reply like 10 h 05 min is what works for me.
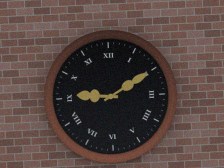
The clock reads 9 h 10 min
